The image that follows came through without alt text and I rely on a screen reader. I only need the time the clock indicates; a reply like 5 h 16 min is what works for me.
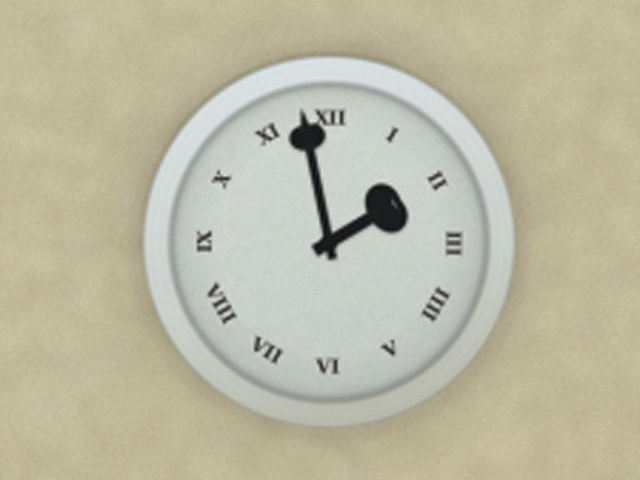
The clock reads 1 h 58 min
